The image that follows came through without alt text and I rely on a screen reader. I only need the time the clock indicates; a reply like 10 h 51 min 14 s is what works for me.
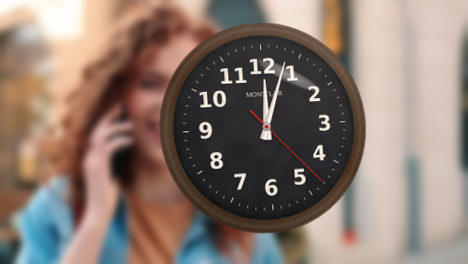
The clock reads 12 h 03 min 23 s
